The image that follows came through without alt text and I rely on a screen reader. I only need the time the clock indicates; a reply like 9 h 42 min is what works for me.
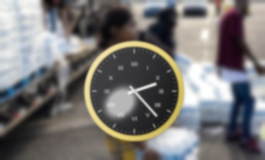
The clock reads 2 h 23 min
